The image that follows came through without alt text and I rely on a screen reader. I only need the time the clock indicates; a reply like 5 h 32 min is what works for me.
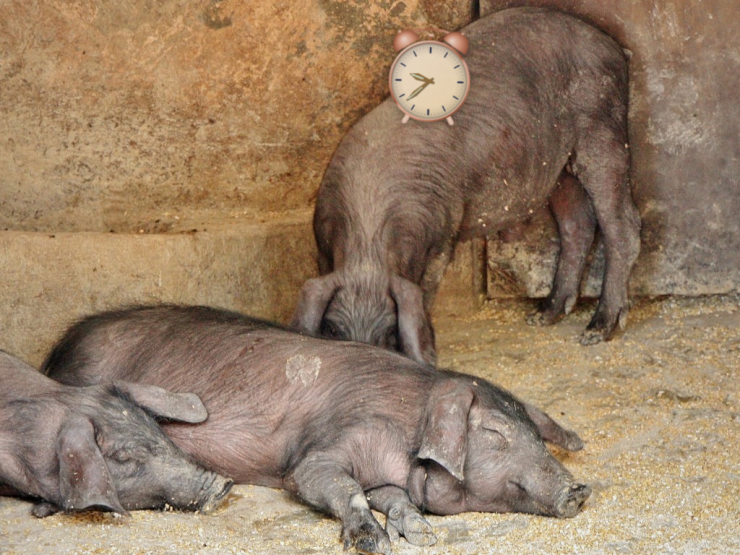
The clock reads 9 h 38 min
